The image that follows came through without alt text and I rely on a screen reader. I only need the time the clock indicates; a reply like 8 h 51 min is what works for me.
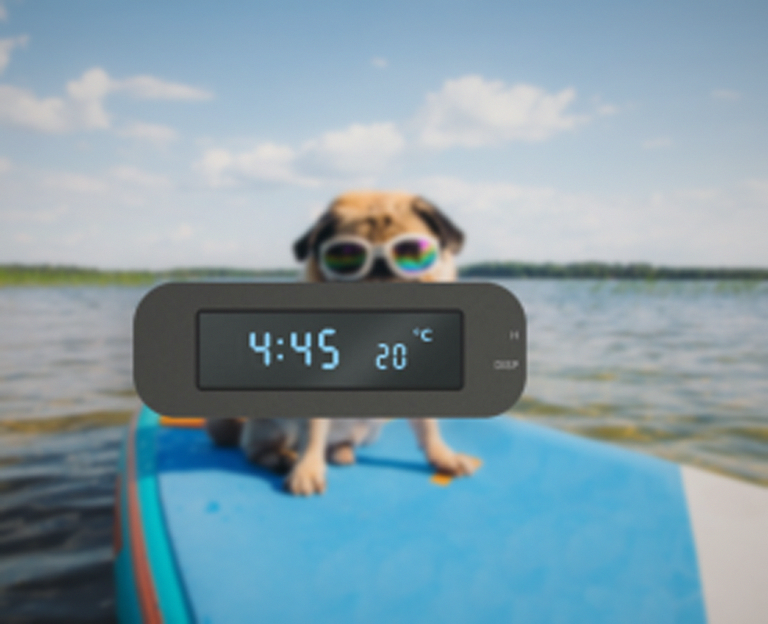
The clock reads 4 h 45 min
